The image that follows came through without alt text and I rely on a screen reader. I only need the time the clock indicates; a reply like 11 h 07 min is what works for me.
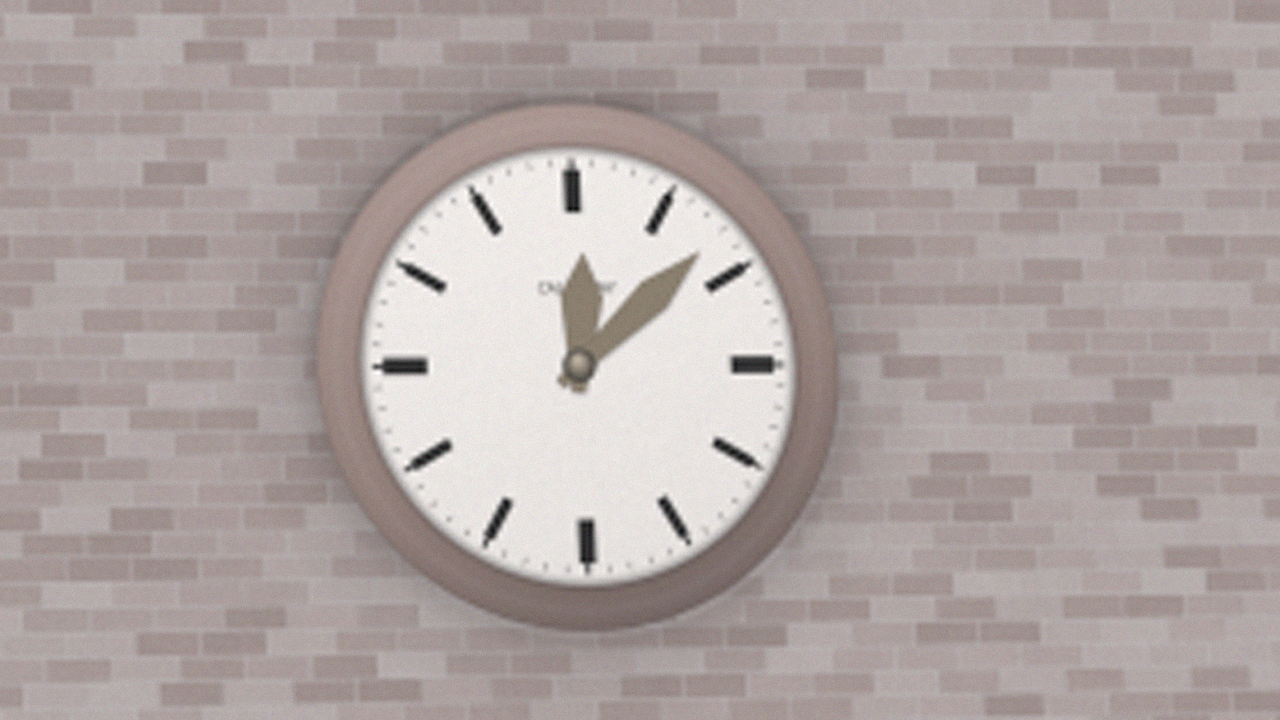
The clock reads 12 h 08 min
